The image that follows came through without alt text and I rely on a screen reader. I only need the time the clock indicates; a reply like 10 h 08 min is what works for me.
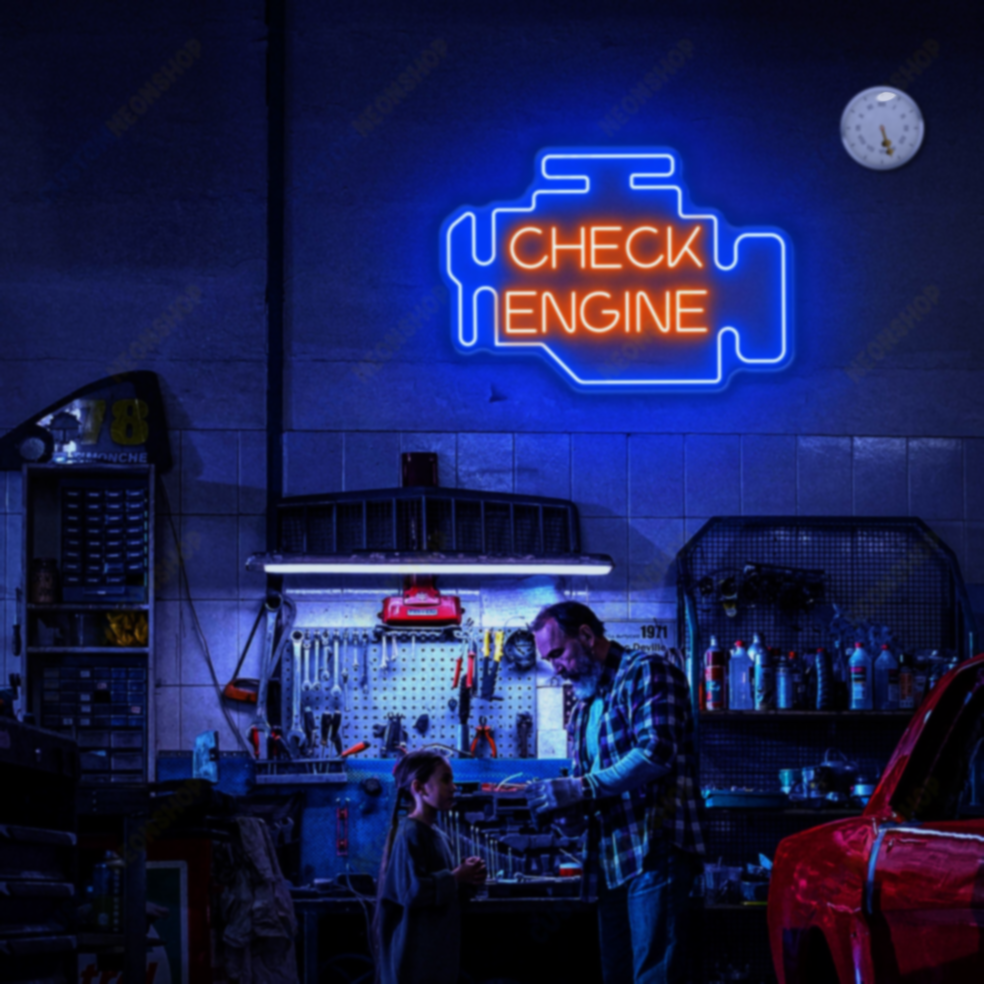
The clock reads 5 h 27 min
